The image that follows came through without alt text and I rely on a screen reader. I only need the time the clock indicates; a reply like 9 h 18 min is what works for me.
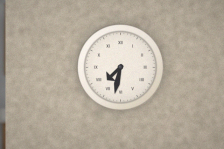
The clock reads 7 h 32 min
